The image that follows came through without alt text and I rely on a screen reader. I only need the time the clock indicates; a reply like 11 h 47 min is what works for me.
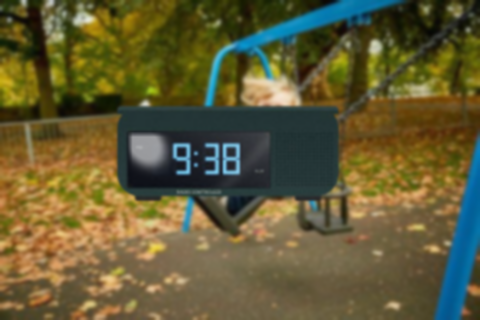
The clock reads 9 h 38 min
